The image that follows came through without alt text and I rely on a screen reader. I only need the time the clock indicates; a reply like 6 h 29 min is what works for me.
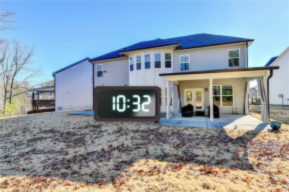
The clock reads 10 h 32 min
